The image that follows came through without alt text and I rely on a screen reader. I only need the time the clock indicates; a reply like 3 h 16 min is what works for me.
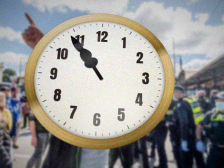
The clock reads 10 h 54 min
